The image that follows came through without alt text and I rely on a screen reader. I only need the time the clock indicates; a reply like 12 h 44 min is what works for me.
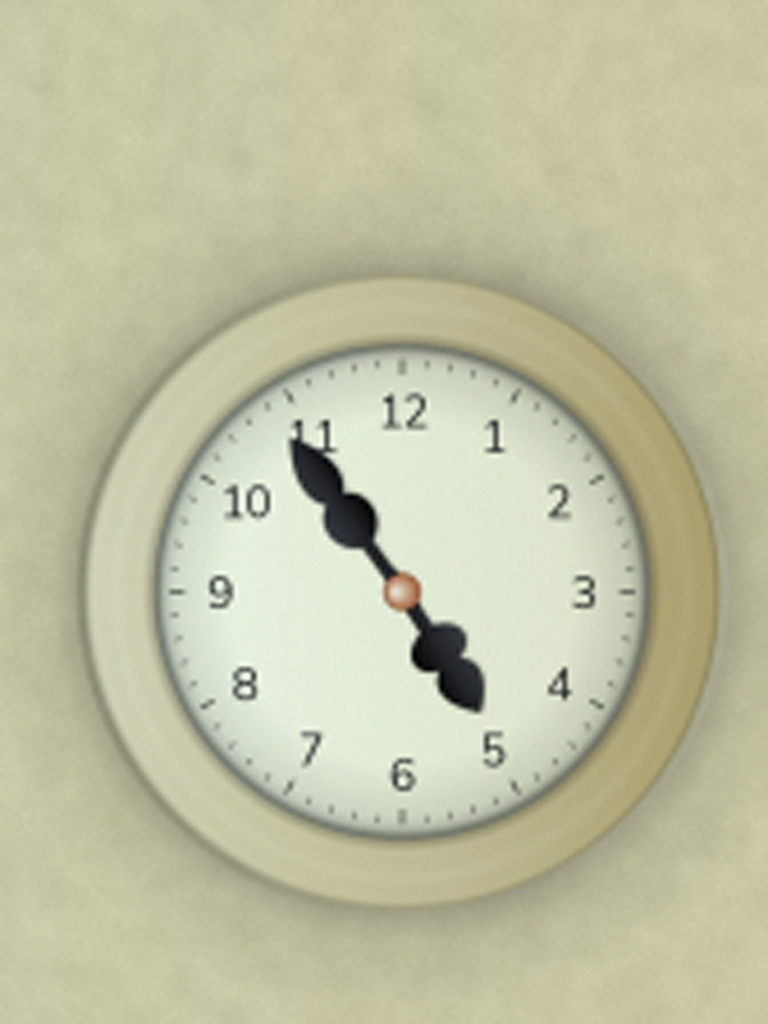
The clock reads 4 h 54 min
